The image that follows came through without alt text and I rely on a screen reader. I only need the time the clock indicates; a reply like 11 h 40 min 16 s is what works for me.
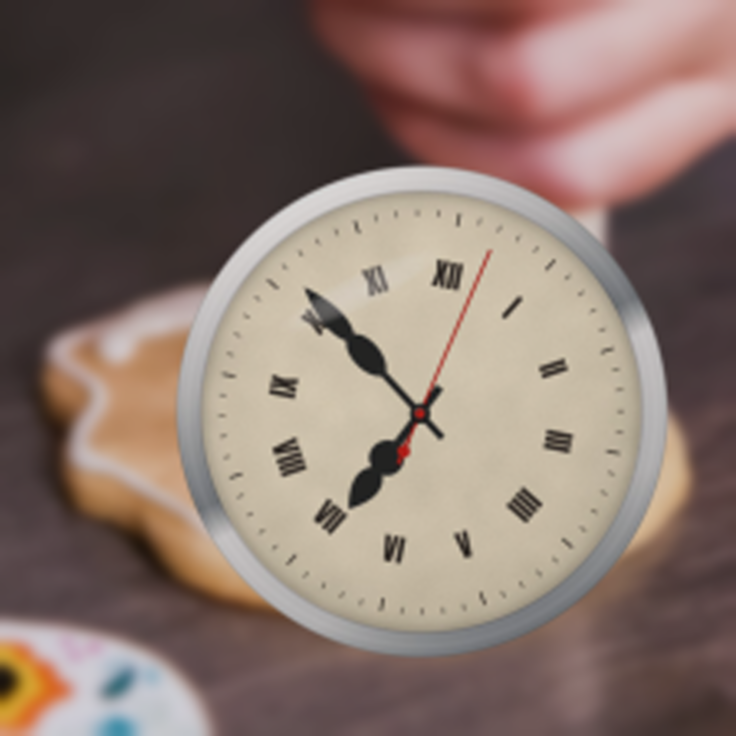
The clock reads 6 h 51 min 02 s
